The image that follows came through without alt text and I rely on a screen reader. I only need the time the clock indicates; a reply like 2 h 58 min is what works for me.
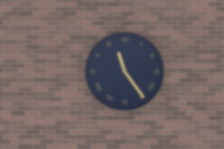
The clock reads 11 h 24 min
